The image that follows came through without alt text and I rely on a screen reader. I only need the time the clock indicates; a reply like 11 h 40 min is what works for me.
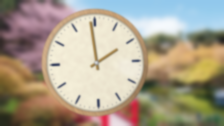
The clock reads 1 h 59 min
